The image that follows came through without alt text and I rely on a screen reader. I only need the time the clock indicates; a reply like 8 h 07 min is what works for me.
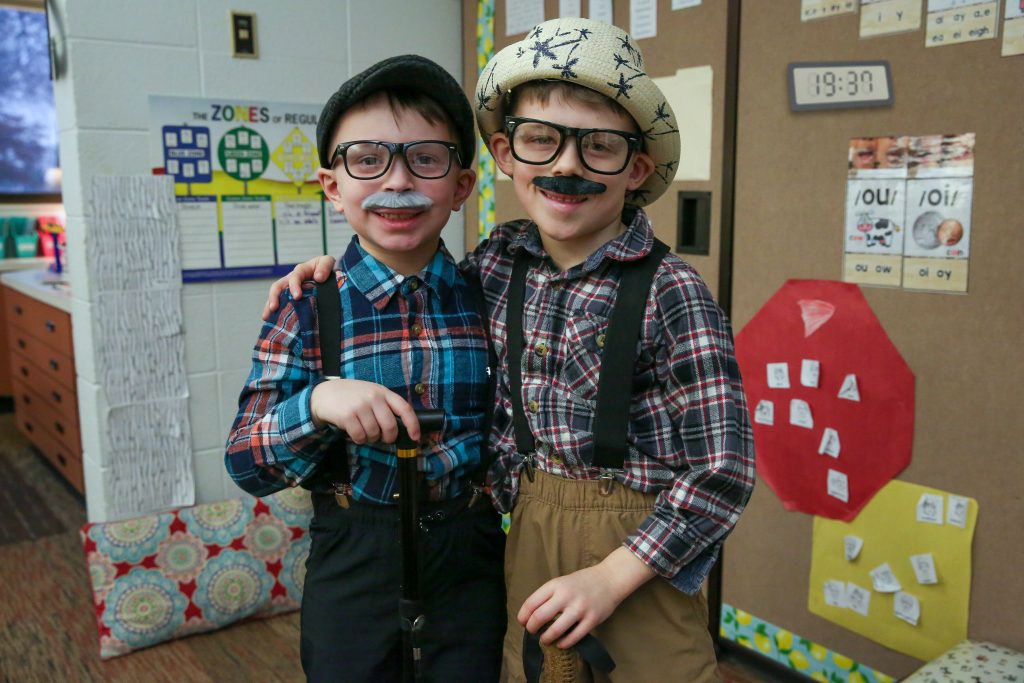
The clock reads 19 h 37 min
